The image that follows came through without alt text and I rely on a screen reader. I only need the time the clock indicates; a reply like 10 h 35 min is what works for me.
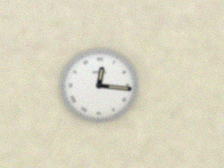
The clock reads 12 h 16 min
